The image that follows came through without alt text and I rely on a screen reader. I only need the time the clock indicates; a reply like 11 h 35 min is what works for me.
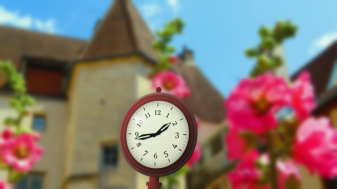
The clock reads 1 h 43 min
